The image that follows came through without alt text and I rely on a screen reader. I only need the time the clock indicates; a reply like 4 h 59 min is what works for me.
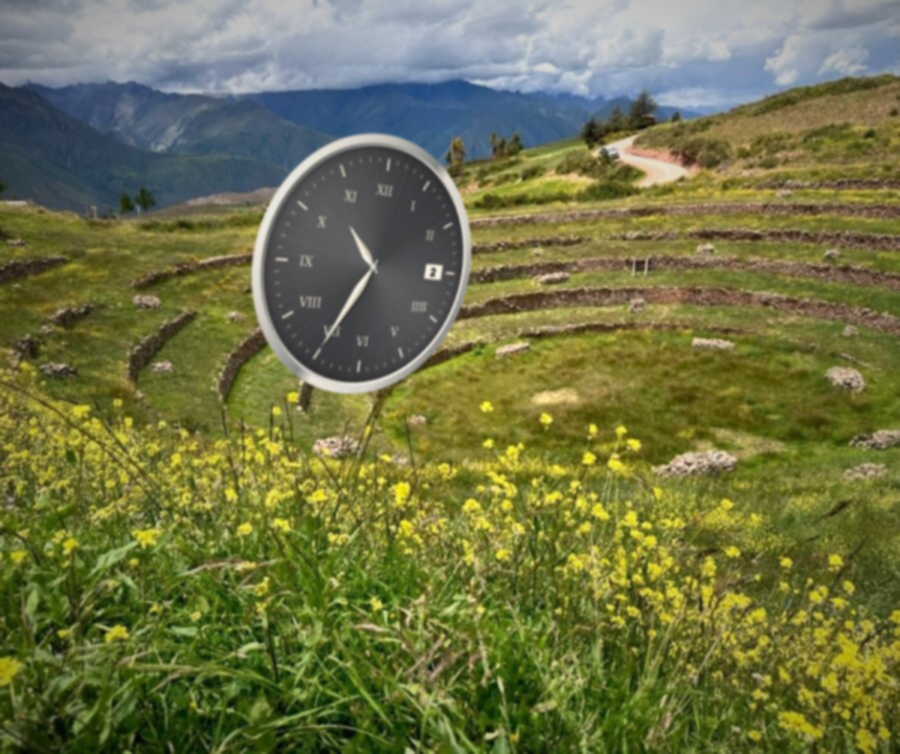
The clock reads 10 h 35 min
